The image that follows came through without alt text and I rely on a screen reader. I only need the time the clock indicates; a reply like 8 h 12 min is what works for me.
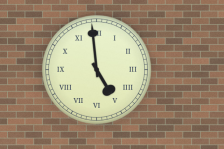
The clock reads 4 h 59 min
